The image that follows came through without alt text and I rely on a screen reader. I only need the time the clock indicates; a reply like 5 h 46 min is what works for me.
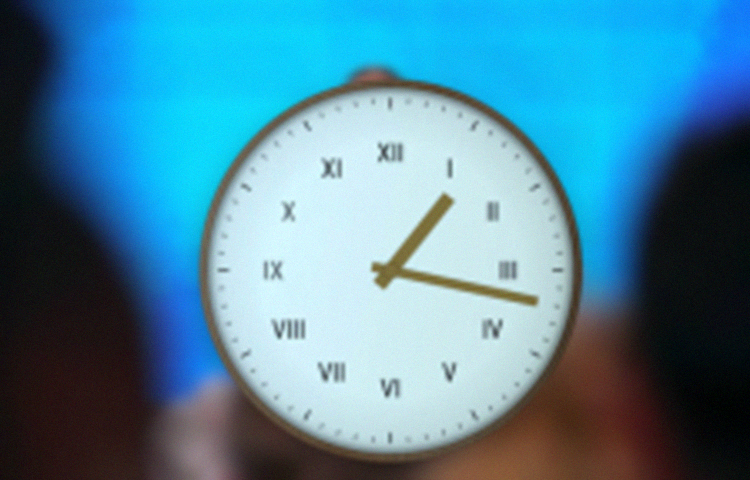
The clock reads 1 h 17 min
